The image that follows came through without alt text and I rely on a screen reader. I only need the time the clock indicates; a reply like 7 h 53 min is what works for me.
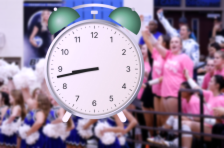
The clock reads 8 h 43 min
